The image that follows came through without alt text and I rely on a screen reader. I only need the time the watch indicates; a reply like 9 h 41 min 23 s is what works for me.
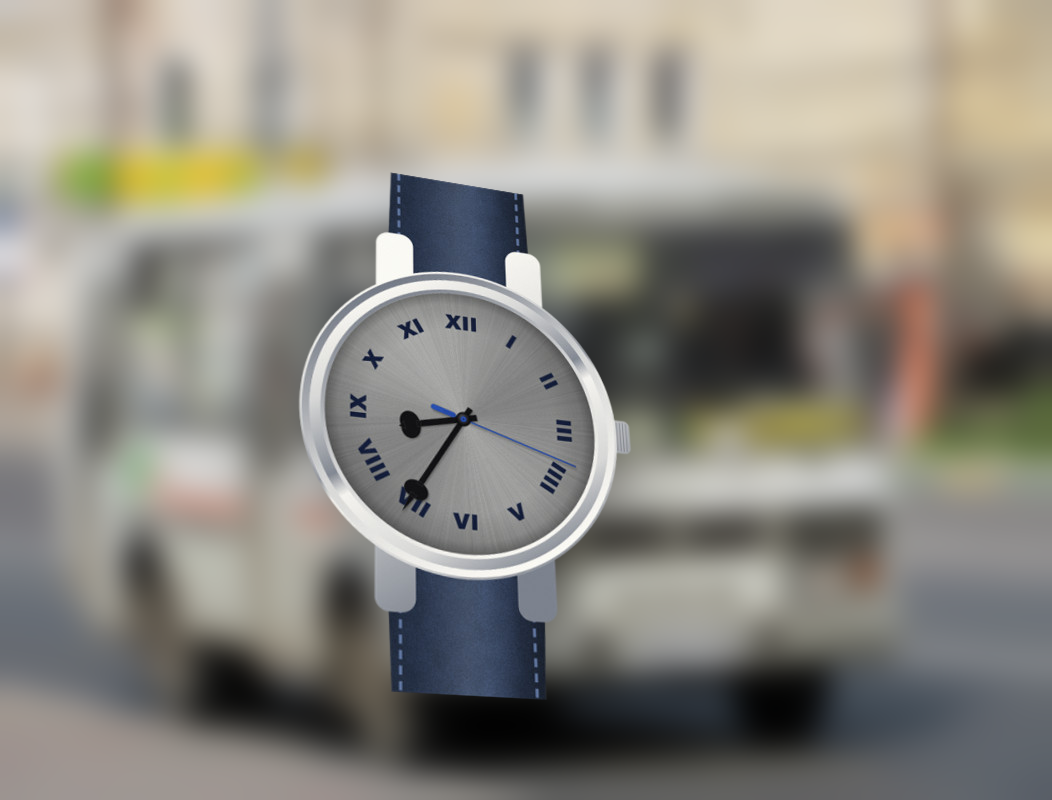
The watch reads 8 h 35 min 18 s
